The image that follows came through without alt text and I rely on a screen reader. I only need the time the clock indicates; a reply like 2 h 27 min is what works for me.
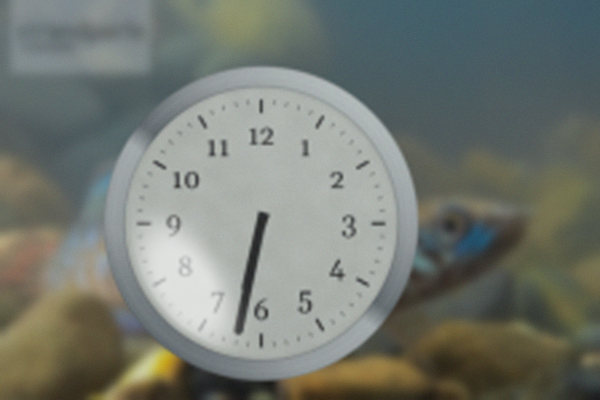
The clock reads 6 h 32 min
